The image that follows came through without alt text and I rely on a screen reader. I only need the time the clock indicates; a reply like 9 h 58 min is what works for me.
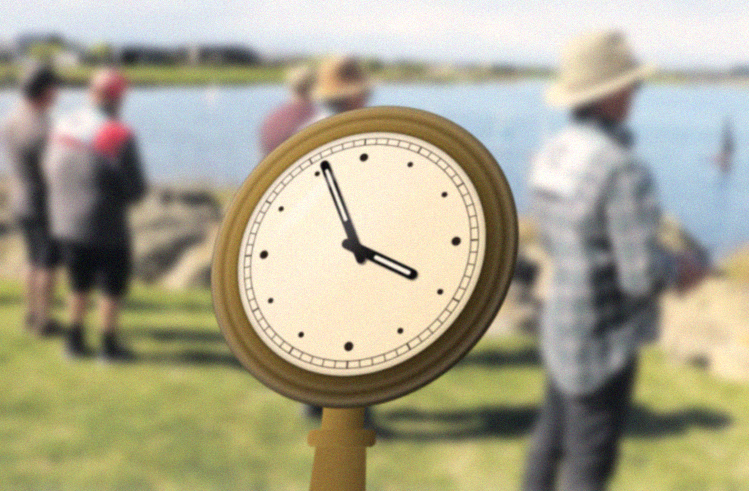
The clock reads 3 h 56 min
